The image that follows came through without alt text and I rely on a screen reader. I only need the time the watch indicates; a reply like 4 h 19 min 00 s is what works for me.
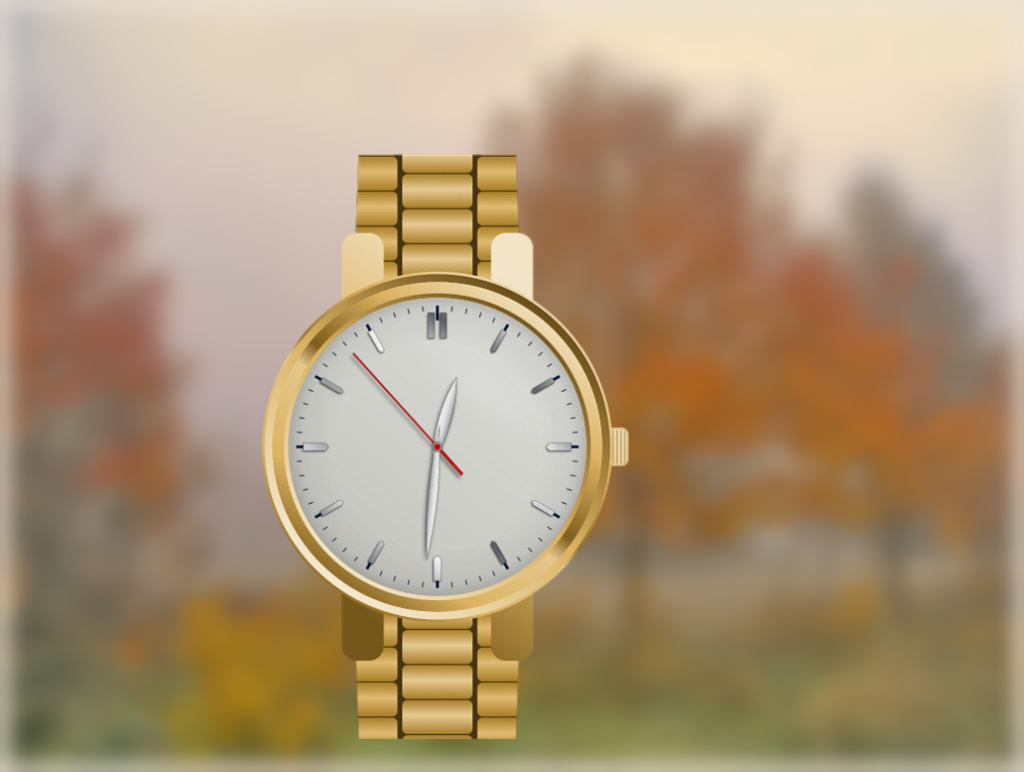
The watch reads 12 h 30 min 53 s
